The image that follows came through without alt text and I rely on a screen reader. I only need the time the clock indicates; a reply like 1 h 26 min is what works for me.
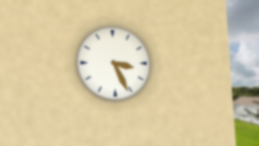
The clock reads 3 h 26 min
